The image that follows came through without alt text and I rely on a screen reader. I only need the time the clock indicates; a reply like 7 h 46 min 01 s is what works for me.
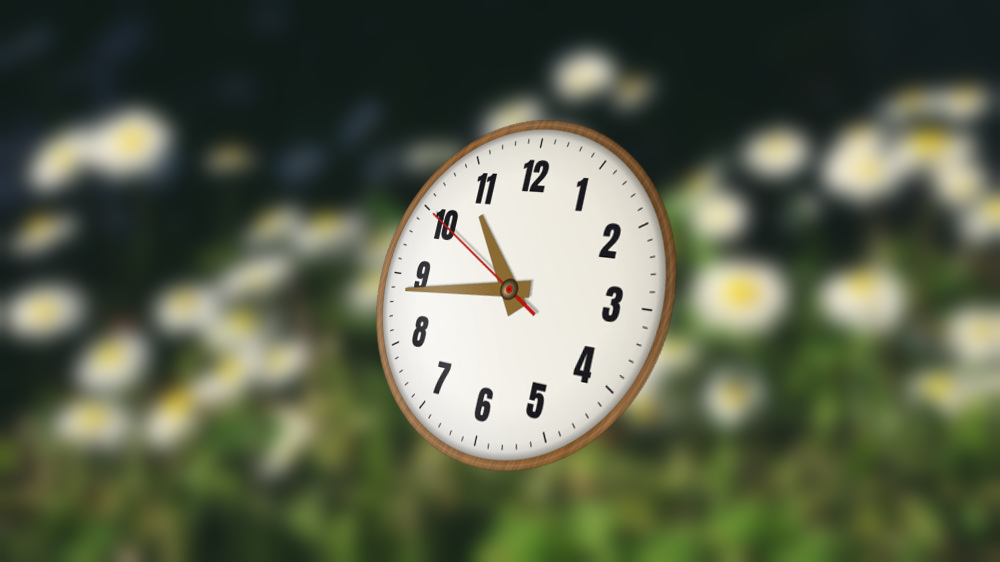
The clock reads 10 h 43 min 50 s
